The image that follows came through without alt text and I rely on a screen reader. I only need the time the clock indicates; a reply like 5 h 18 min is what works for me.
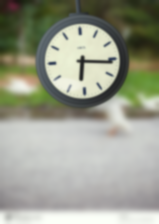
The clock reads 6 h 16 min
